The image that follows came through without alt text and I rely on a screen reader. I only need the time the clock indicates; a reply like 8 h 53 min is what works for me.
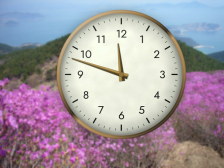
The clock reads 11 h 48 min
